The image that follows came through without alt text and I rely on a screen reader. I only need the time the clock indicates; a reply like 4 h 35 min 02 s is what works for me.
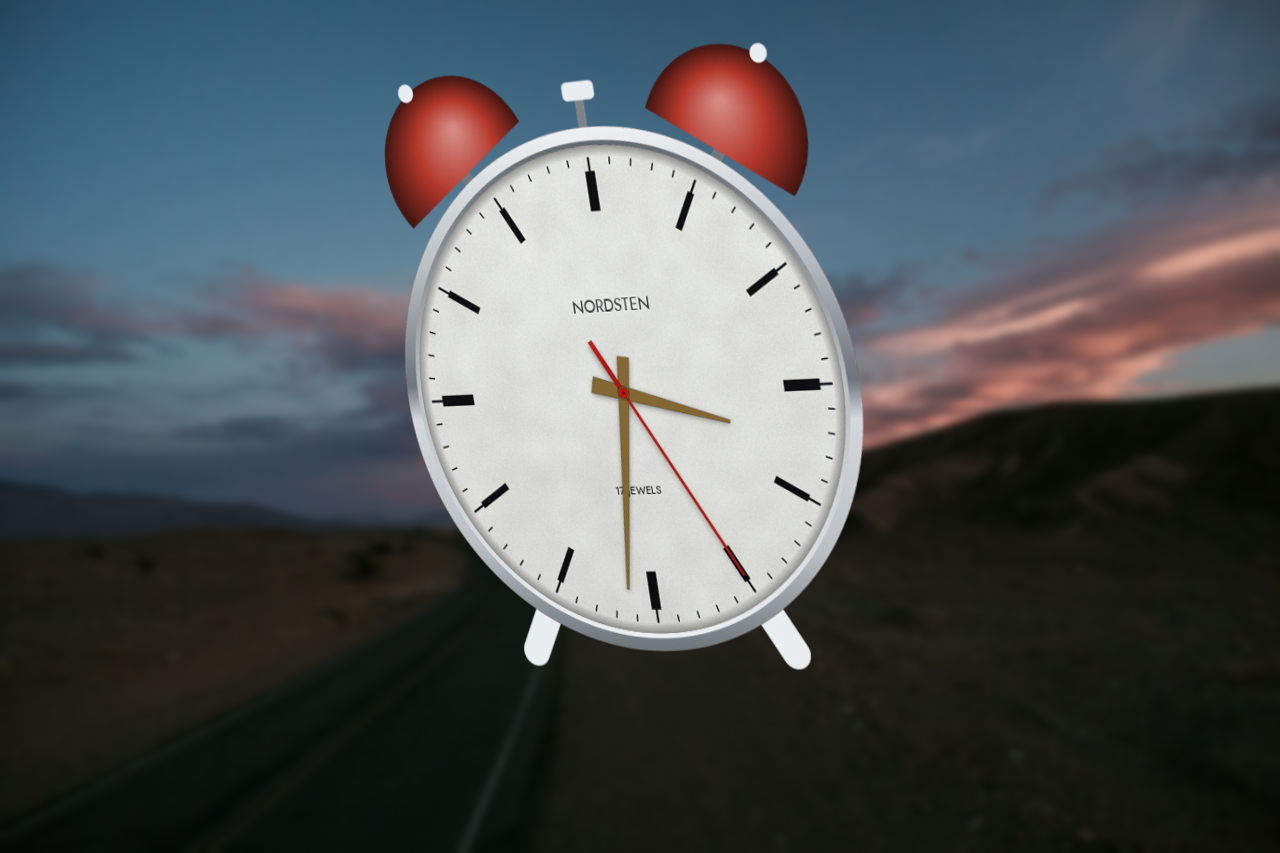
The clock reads 3 h 31 min 25 s
